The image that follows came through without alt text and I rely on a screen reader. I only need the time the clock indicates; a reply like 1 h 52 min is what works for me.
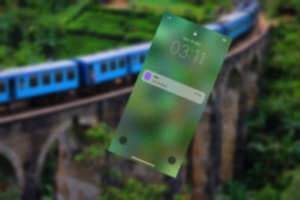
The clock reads 3 h 11 min
